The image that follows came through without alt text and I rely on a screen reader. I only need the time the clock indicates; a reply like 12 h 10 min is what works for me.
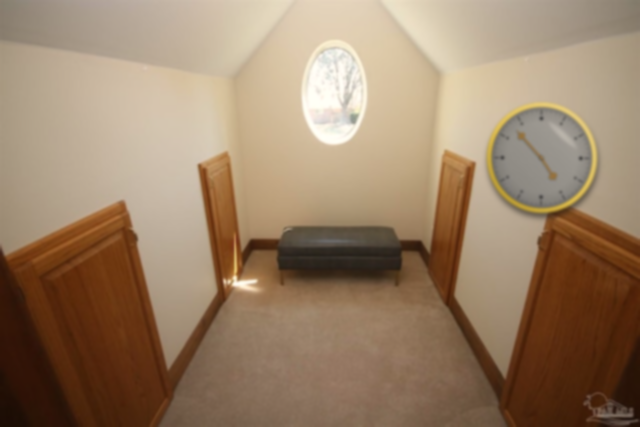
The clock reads 4 h 53 min
